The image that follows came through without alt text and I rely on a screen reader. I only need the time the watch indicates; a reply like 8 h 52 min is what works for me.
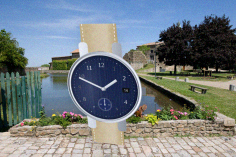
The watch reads 1 h 49 min
